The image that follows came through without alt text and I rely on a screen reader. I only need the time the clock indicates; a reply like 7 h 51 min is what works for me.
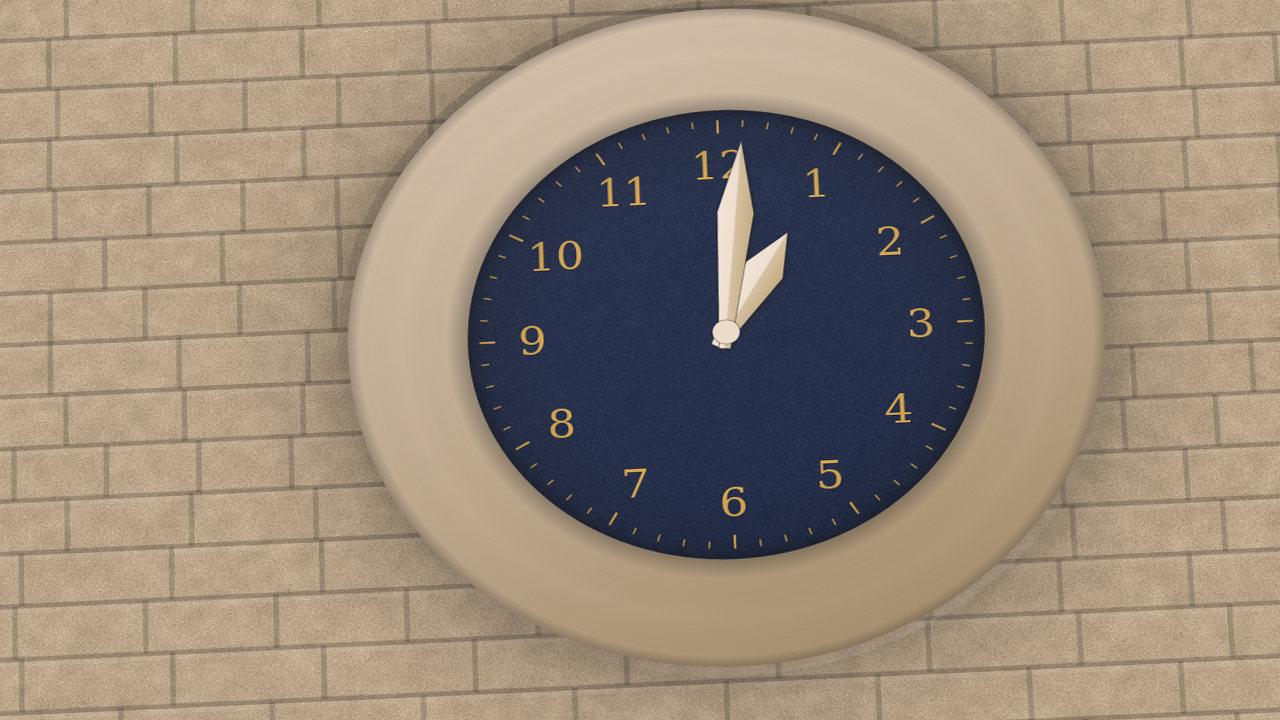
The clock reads 1 h 01 min
